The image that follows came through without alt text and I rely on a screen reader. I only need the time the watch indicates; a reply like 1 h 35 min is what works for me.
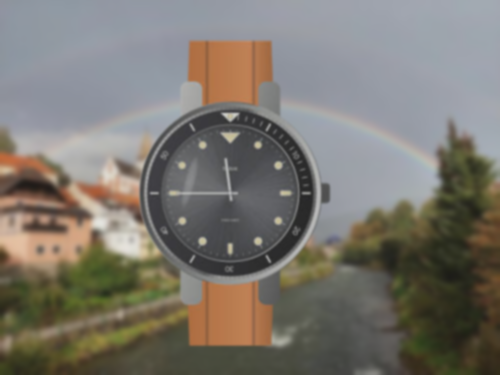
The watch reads 11 h 45 min
